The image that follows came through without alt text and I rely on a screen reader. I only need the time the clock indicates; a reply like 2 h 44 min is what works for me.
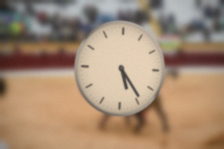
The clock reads 5 h 24 min
